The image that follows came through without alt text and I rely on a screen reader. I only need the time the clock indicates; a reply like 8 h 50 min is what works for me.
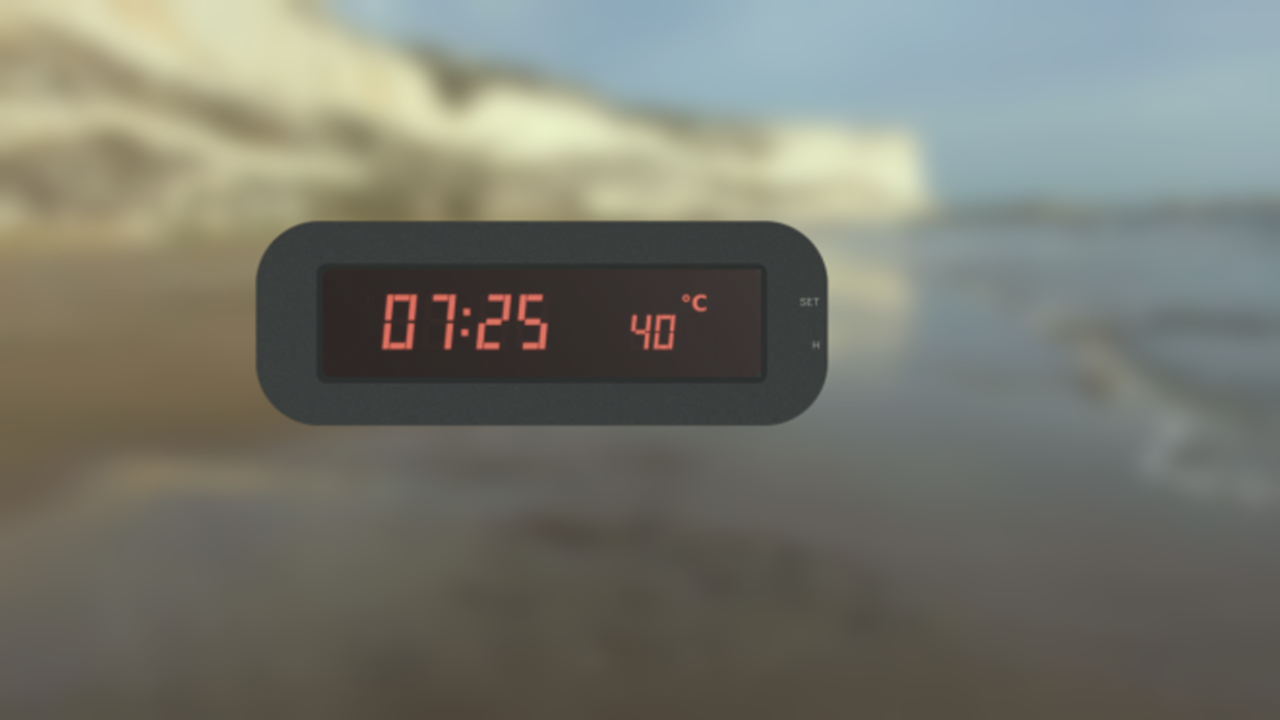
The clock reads 7 h 25 min
